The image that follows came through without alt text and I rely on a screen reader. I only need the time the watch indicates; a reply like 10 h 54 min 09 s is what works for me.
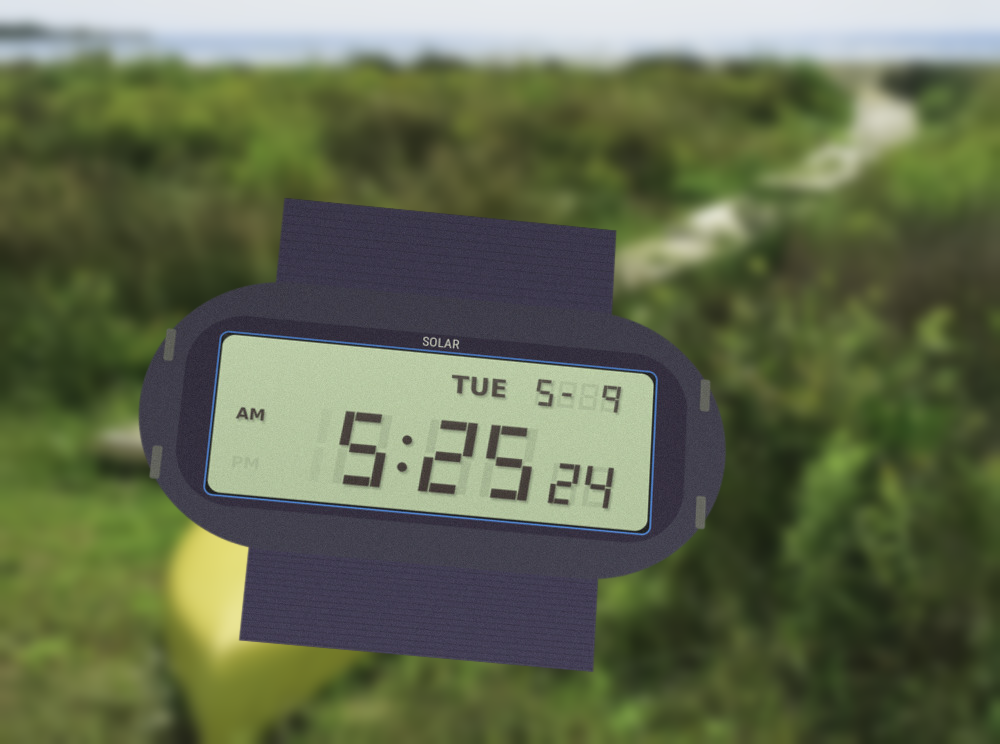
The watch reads 5 h 25 min 24 s
